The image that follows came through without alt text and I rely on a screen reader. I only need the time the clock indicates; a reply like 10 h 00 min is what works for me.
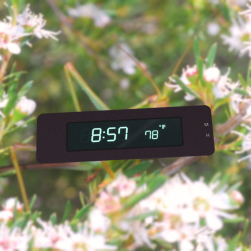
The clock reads 8 h 57 min
